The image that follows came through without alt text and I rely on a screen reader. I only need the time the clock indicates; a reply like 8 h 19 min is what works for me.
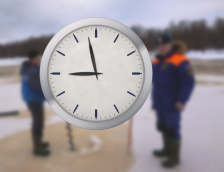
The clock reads 8 h 58 min
